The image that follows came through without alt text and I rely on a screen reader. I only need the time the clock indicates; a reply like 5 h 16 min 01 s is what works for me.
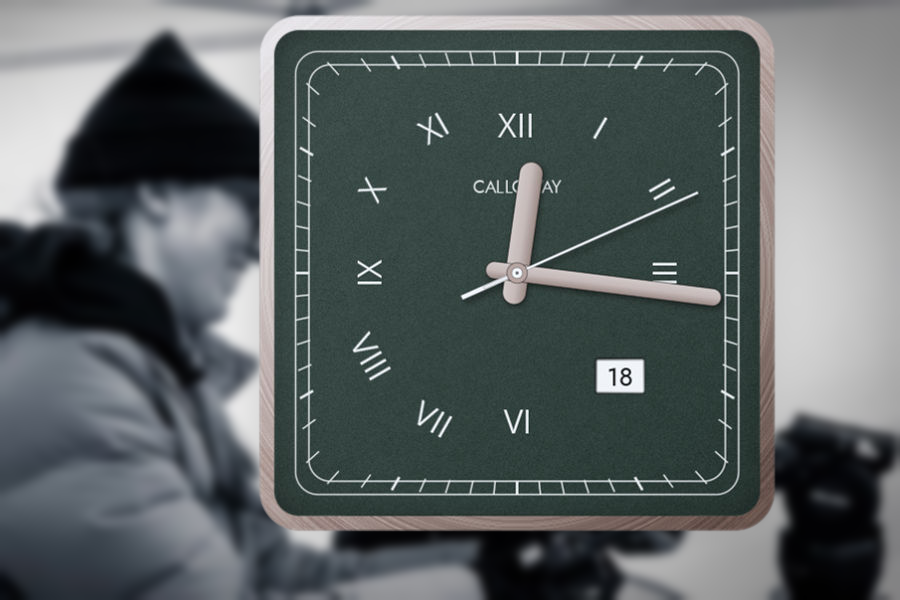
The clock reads 12 h 16 min 11 s
